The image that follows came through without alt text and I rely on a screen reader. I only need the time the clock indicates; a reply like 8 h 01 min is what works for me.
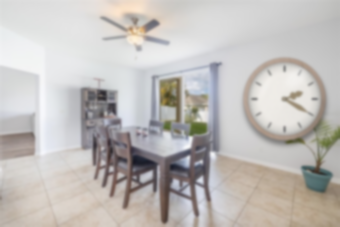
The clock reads 2 h 20 min
